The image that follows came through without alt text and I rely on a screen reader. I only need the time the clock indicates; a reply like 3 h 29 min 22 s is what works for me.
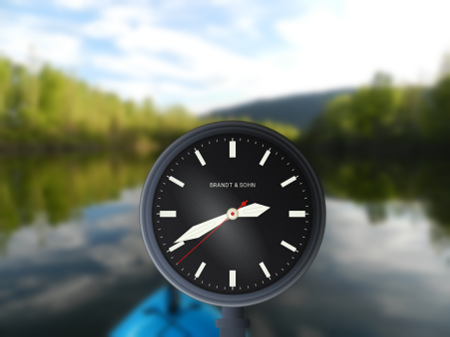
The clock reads 2 h 40 min 38 s
